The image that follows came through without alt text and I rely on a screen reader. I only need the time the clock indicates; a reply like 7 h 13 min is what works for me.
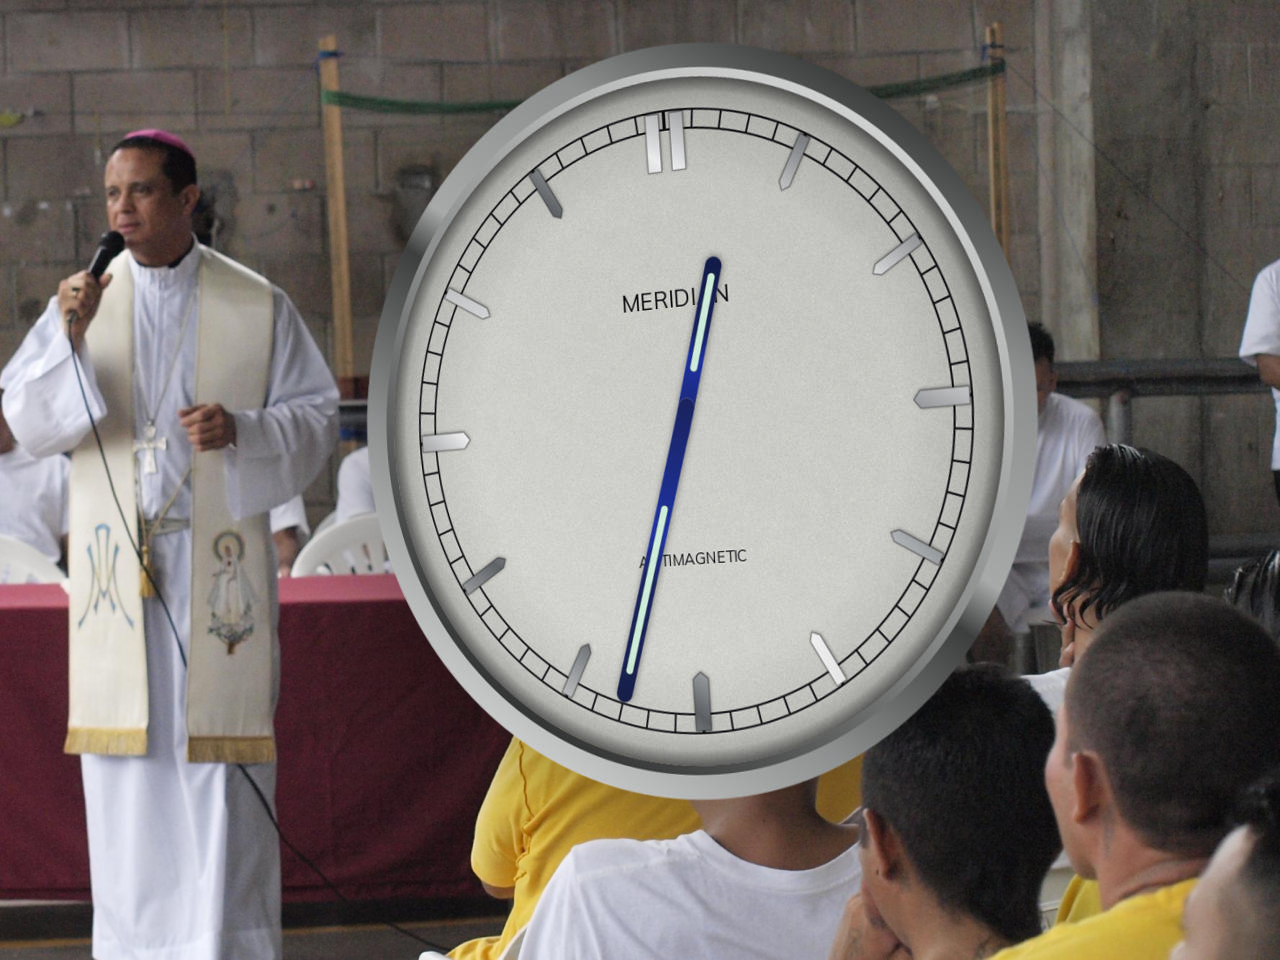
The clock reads 12 h 33 min
